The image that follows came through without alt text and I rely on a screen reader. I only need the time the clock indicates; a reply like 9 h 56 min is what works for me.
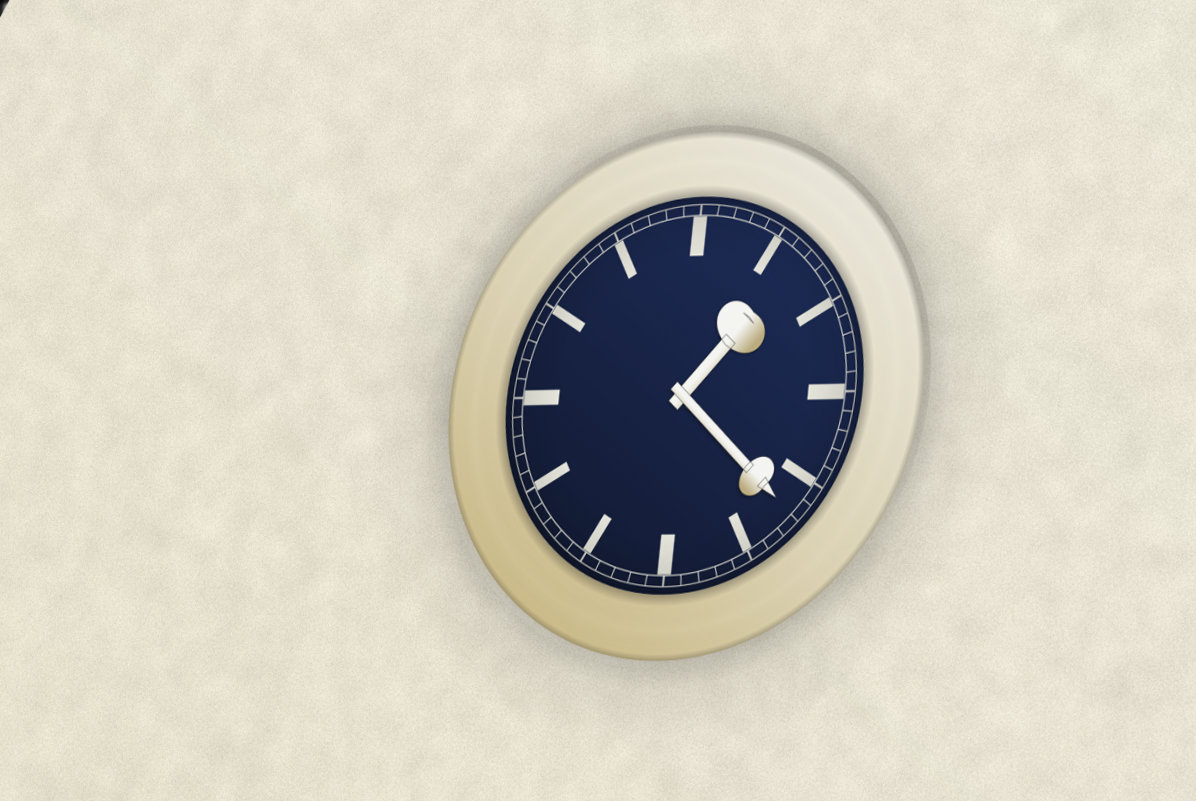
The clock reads 1 h 22 min
